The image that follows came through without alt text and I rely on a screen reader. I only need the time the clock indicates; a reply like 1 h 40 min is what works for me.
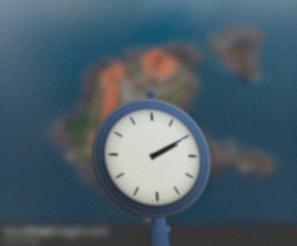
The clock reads 2 h 10 min
